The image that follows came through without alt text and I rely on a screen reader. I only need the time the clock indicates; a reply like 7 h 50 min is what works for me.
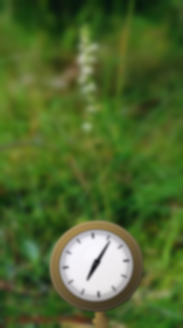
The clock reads 7 h 06 min
